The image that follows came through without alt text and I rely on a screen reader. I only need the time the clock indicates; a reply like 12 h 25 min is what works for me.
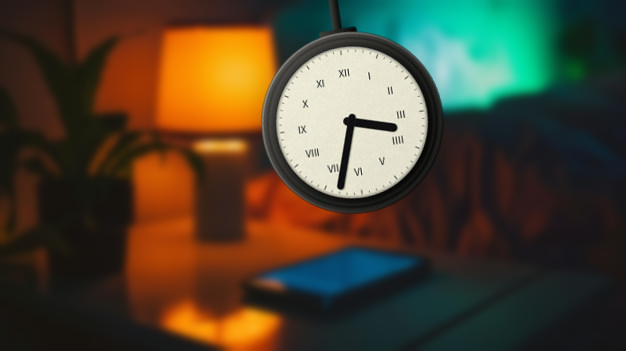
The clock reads 3 h 33 min
